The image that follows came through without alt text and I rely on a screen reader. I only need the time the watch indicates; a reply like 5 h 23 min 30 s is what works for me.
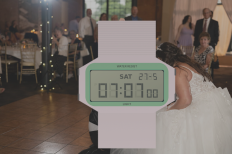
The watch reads 7 h 07 min 00 s
